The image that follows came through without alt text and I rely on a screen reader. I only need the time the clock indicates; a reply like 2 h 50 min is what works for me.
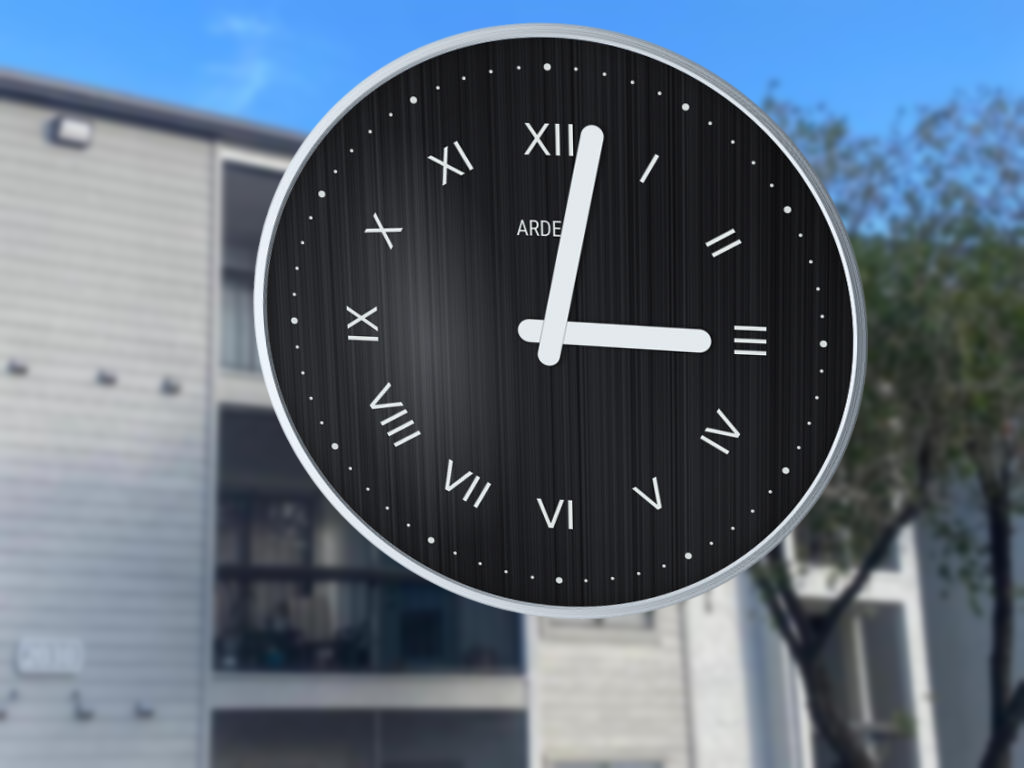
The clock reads 3 h 02 min
